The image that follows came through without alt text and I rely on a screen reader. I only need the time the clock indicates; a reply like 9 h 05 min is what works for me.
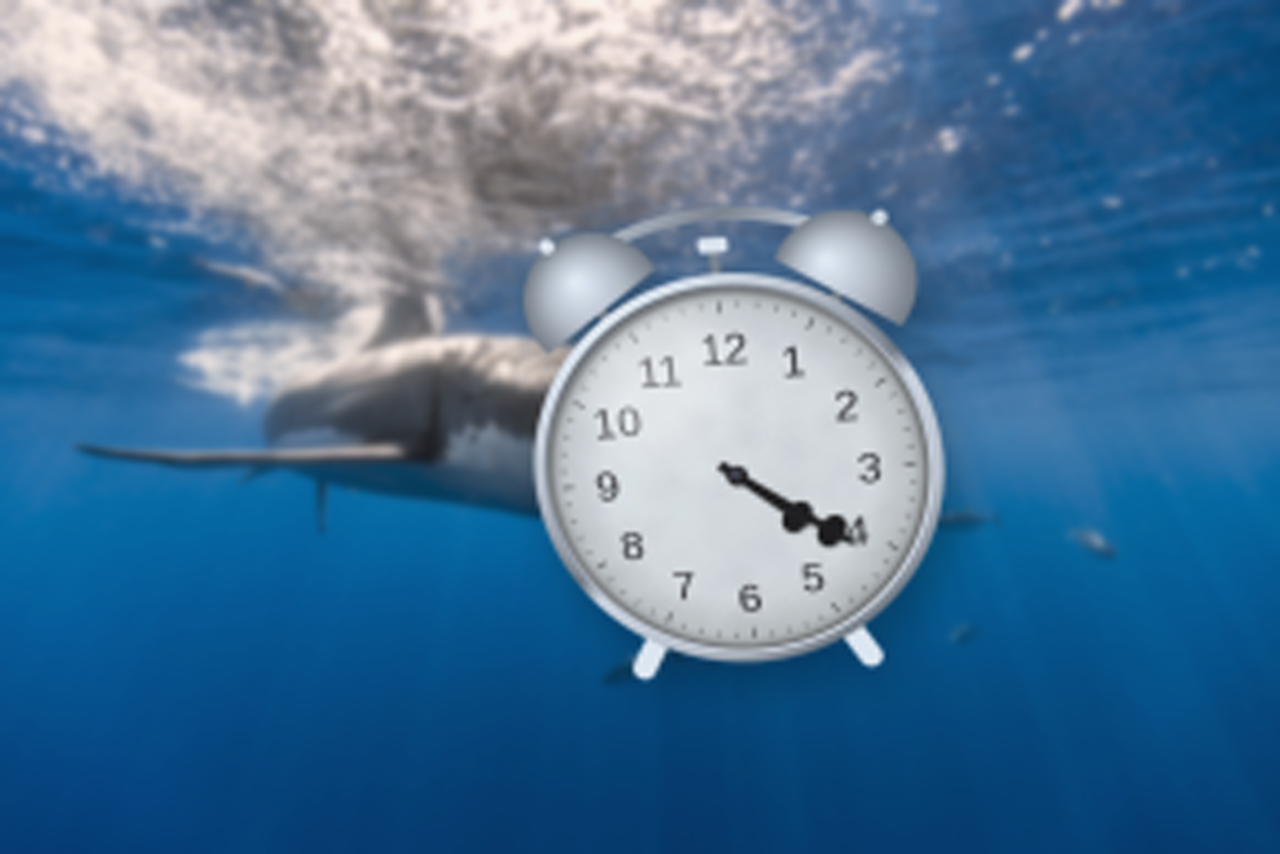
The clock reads 4 h 21 min
